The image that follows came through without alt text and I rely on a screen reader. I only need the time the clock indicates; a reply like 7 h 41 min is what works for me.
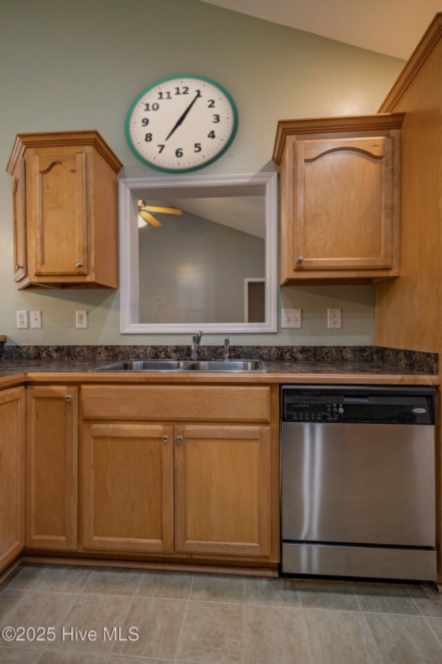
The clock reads 7 h 05 min
